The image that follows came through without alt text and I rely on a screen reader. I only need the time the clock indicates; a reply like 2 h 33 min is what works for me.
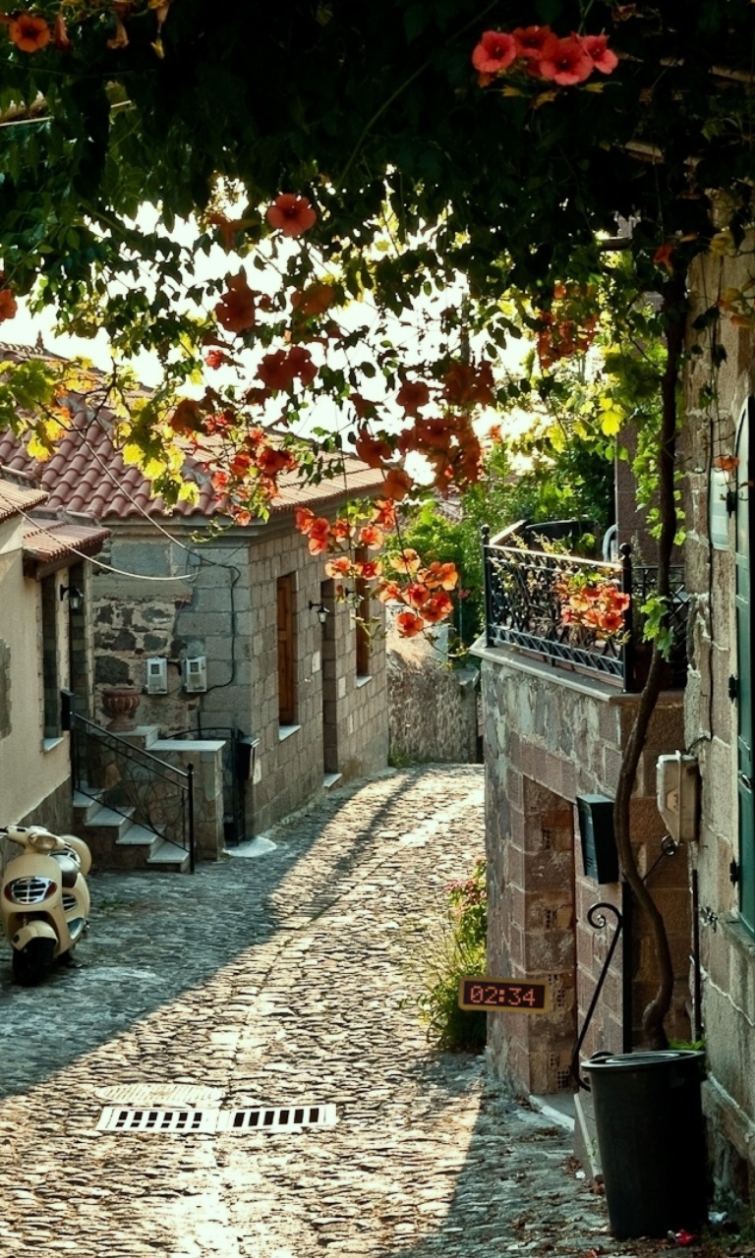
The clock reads 2 h 34 min
